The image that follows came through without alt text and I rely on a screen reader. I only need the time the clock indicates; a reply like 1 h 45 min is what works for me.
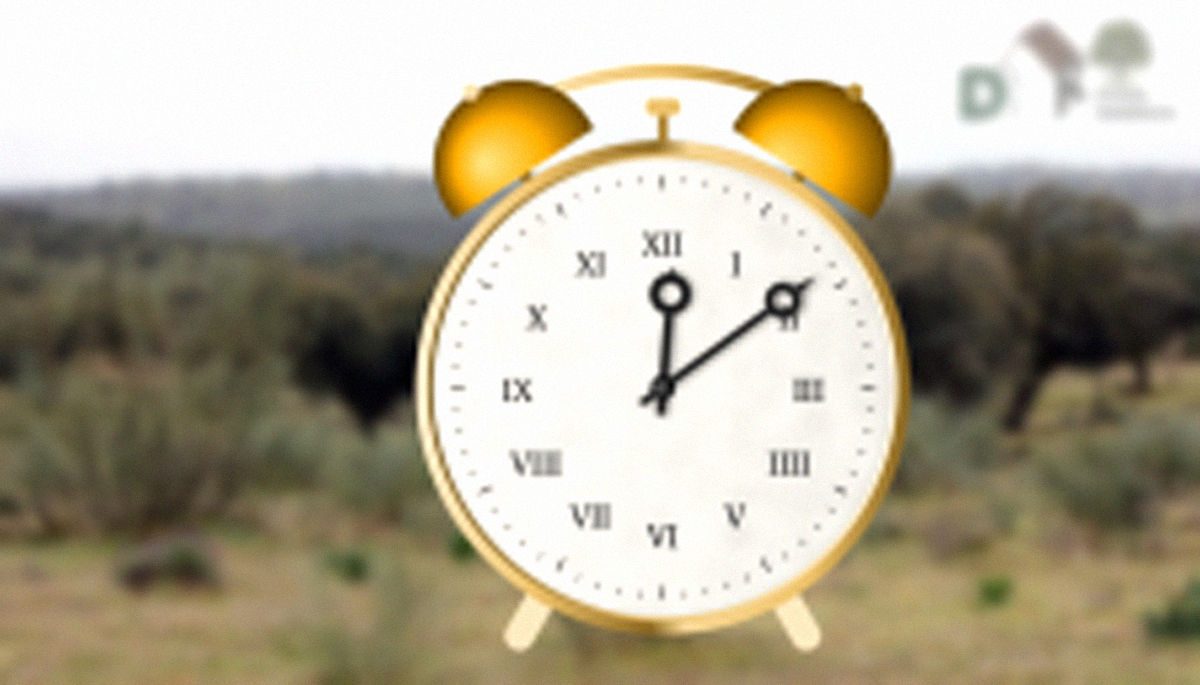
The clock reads 12 h 09 min
